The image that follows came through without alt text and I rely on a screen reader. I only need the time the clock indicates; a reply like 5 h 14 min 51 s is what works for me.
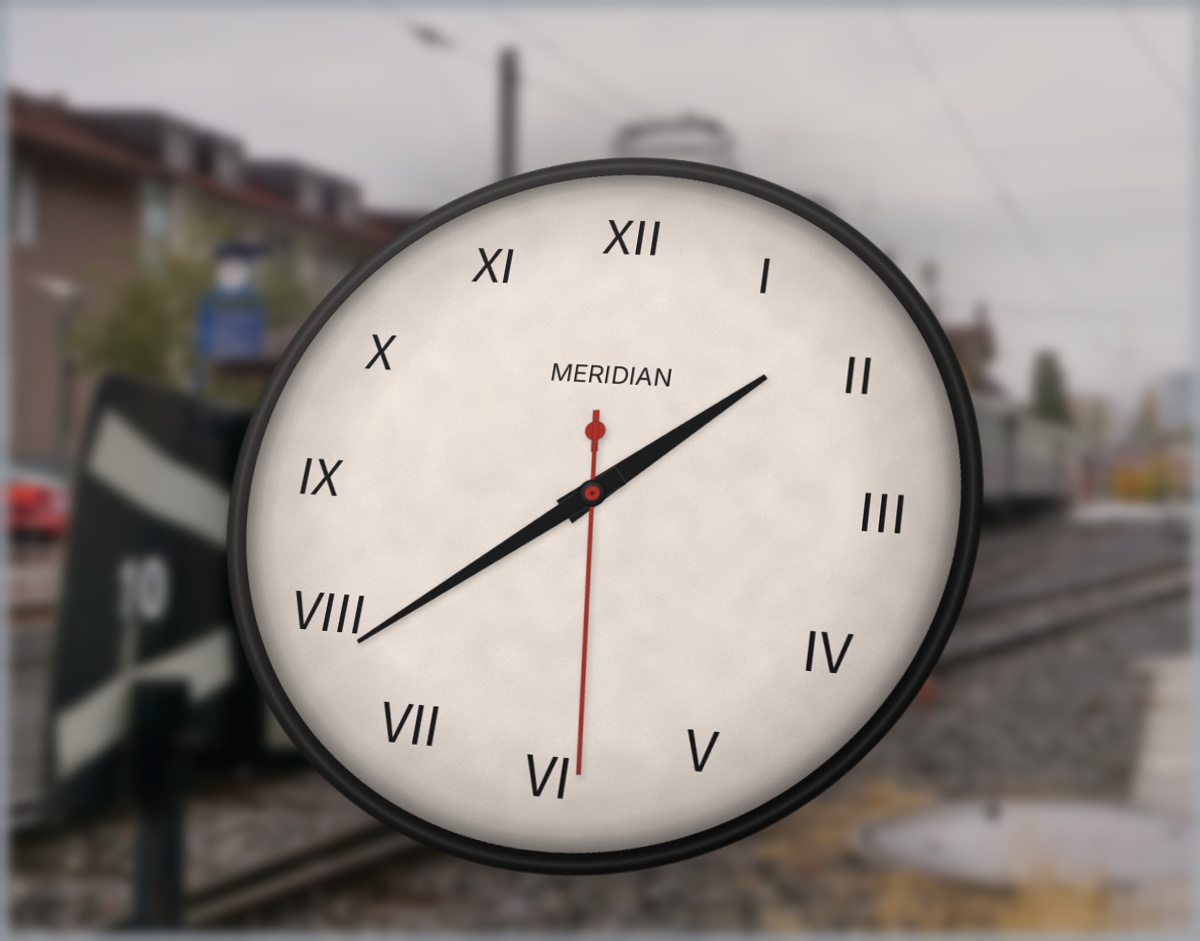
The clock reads 1 h 38 min 29 s
